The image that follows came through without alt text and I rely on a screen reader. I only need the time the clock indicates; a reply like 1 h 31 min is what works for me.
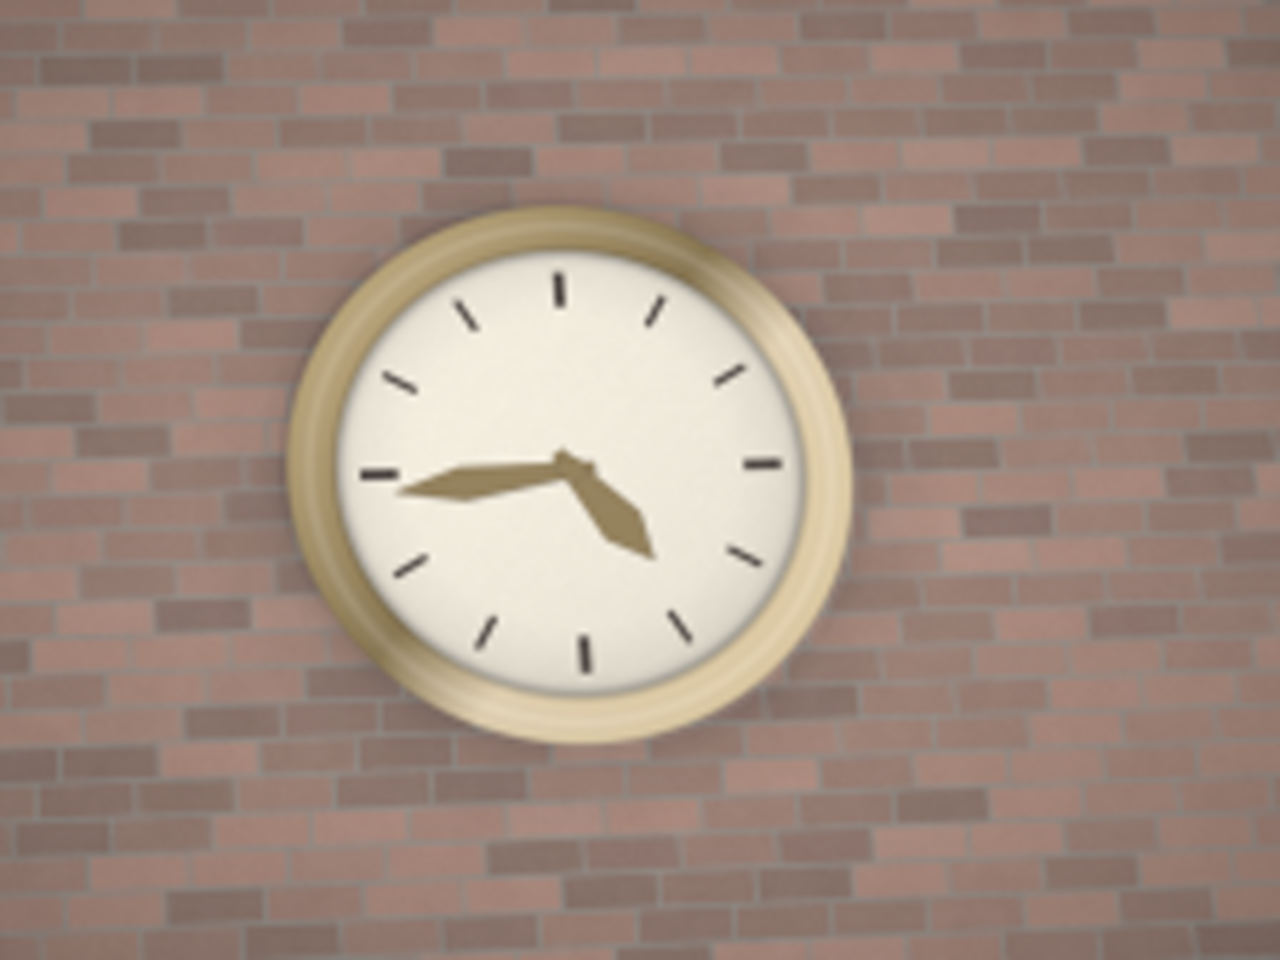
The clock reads 4 h 44 min
